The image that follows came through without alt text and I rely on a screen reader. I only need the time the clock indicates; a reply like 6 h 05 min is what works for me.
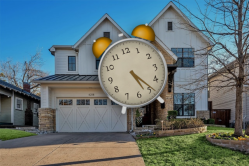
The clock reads 5 h 24 min
